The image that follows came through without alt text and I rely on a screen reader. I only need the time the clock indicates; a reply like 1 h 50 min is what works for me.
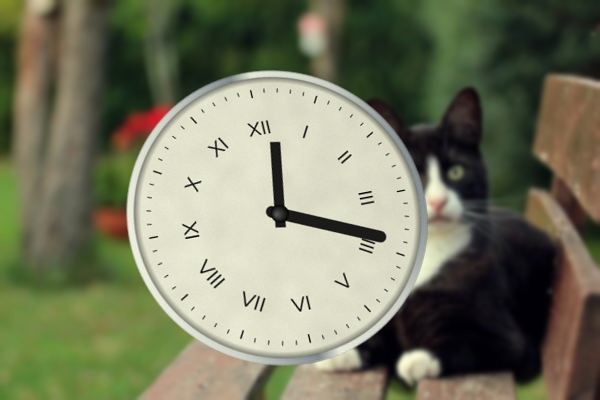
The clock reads 12 h 19 min
